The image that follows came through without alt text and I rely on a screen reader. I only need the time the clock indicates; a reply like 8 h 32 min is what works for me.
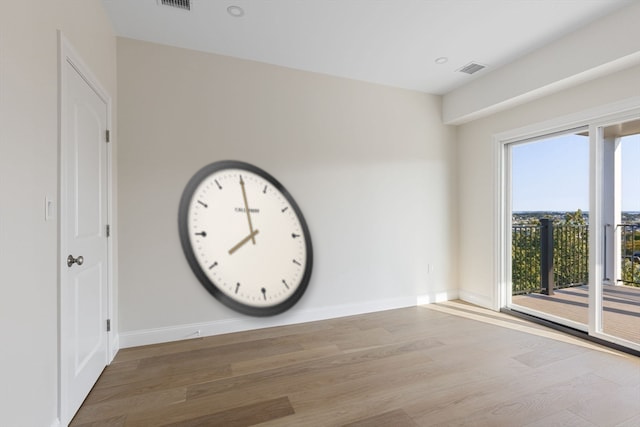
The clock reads 8 h 00 min
